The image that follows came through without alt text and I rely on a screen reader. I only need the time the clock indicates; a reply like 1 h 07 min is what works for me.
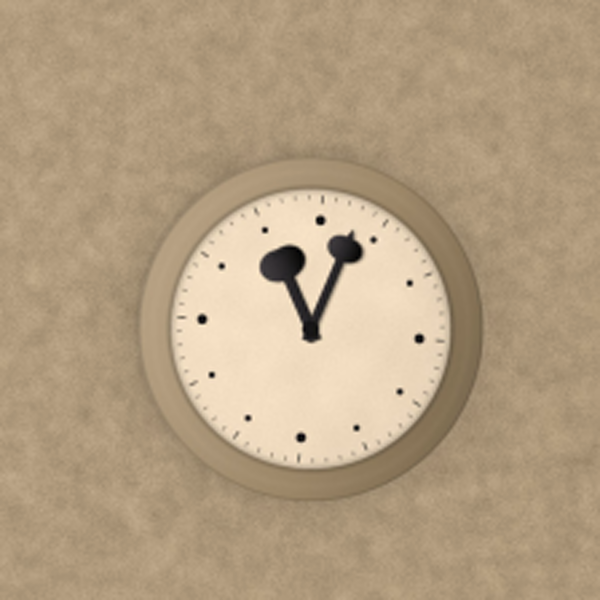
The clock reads 11 h 03 min
